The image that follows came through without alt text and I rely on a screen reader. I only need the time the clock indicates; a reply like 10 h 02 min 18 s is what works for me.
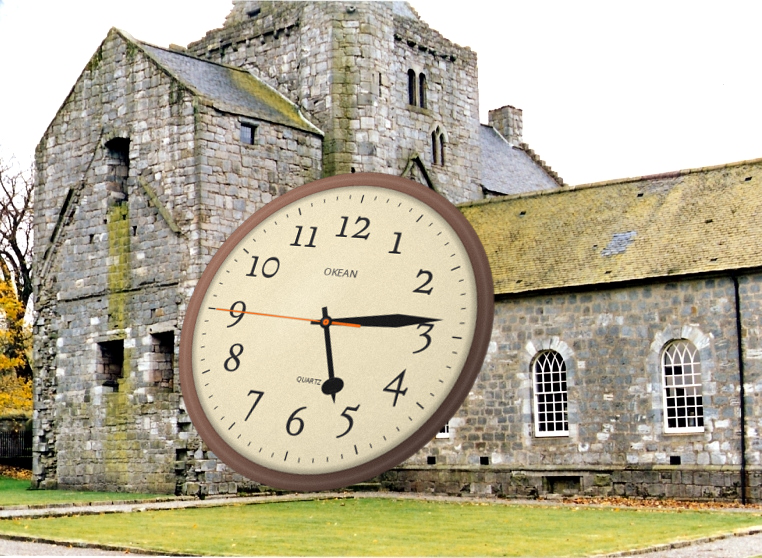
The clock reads 5 h 13 min 45 s
